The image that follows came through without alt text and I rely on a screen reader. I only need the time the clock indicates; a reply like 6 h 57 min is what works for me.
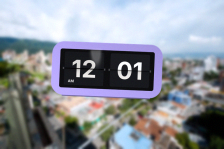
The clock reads 12 h 01 min
